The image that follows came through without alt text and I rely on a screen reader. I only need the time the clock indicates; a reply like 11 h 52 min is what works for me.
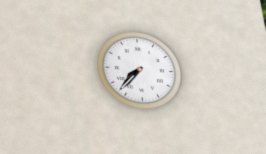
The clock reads 7 h 37 min
